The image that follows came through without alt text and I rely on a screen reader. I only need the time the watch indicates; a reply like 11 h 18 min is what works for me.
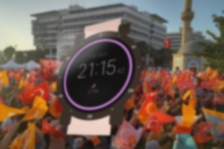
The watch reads 21 h 15 min
